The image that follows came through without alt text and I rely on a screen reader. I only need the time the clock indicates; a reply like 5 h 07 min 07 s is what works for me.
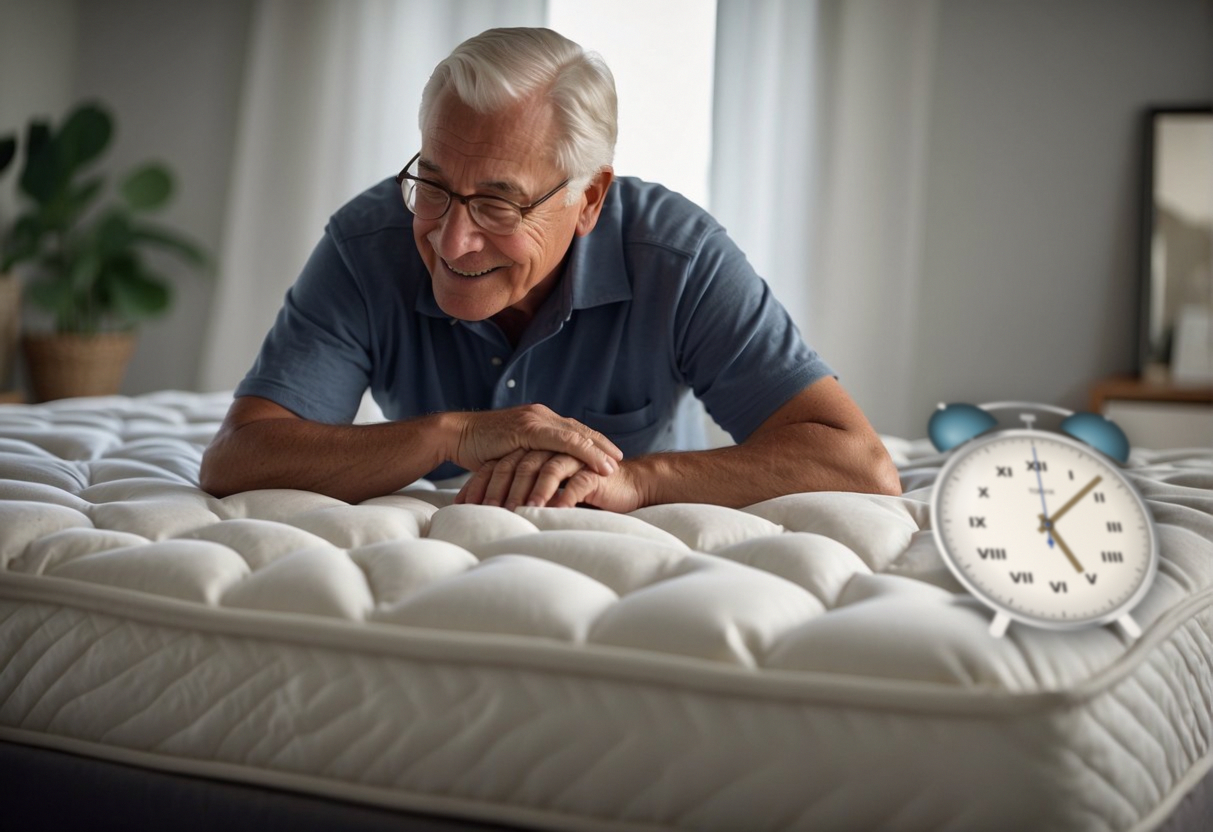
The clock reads 5 h 08 min 00 s
